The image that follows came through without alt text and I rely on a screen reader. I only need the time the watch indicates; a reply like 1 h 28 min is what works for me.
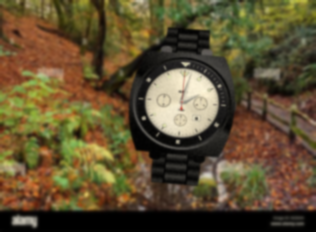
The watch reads 2 h 02 min
